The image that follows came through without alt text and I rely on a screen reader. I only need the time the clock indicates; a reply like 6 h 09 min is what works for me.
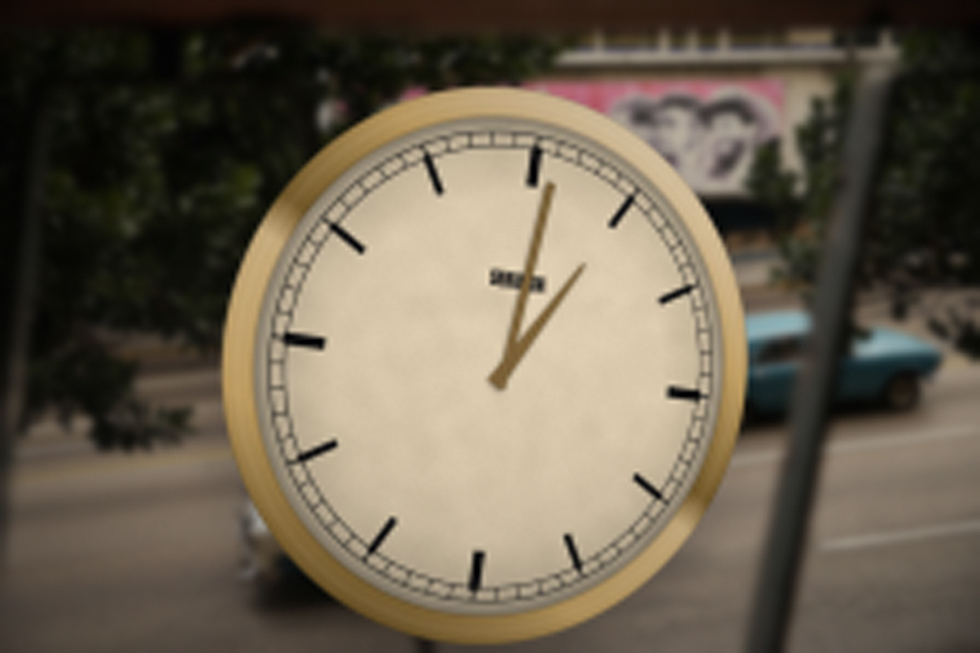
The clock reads 1 h 01 min
